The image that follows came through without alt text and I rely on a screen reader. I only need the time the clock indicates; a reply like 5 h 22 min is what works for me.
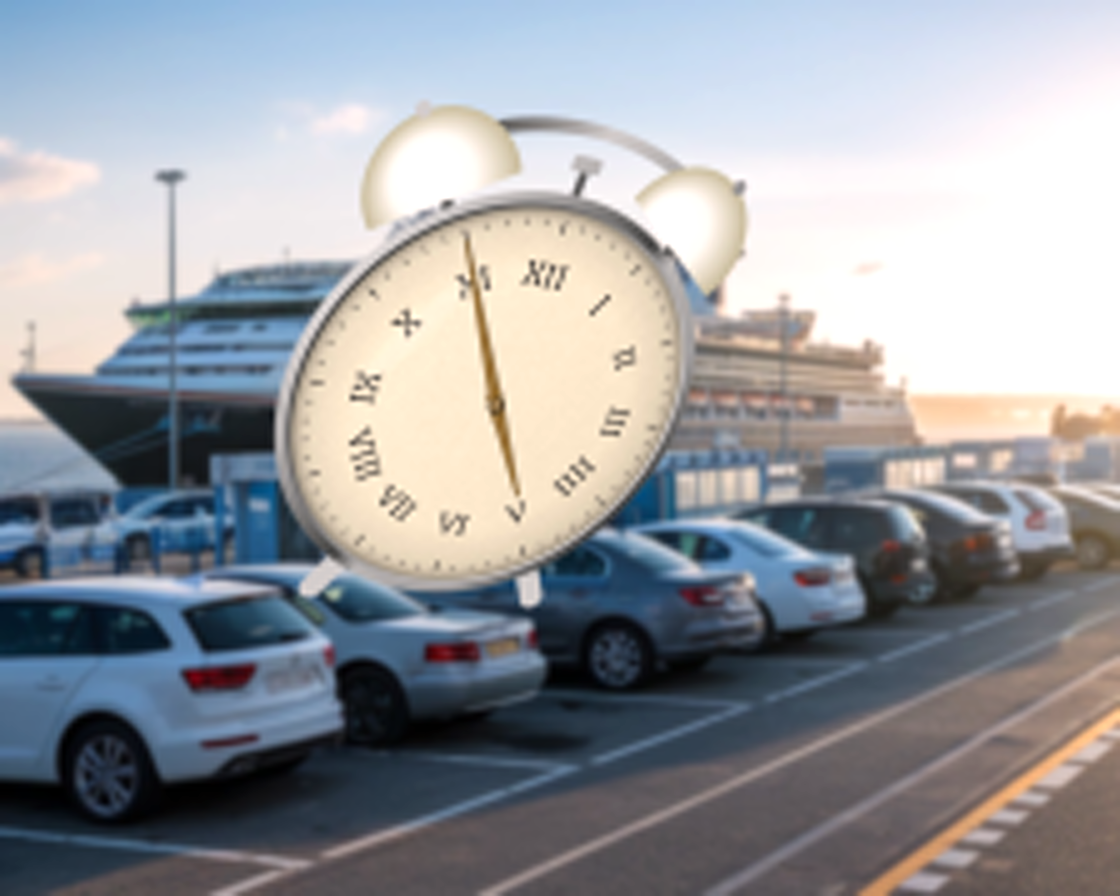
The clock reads 4 h 55 min
